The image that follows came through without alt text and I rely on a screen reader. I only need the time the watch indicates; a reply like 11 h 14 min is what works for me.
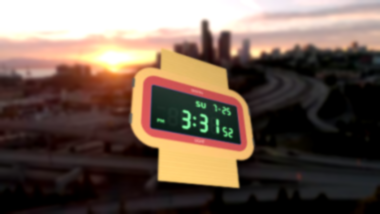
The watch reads 3 h 31 min
